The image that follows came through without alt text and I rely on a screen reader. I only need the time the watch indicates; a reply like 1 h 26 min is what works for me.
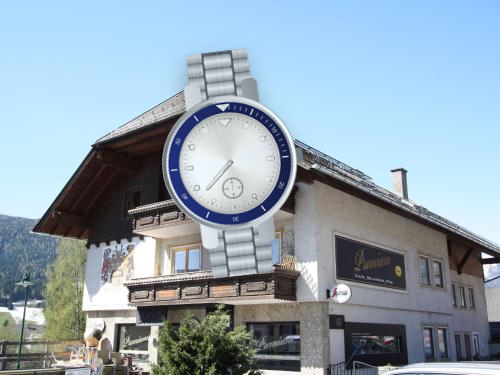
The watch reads 7 h 38 min
